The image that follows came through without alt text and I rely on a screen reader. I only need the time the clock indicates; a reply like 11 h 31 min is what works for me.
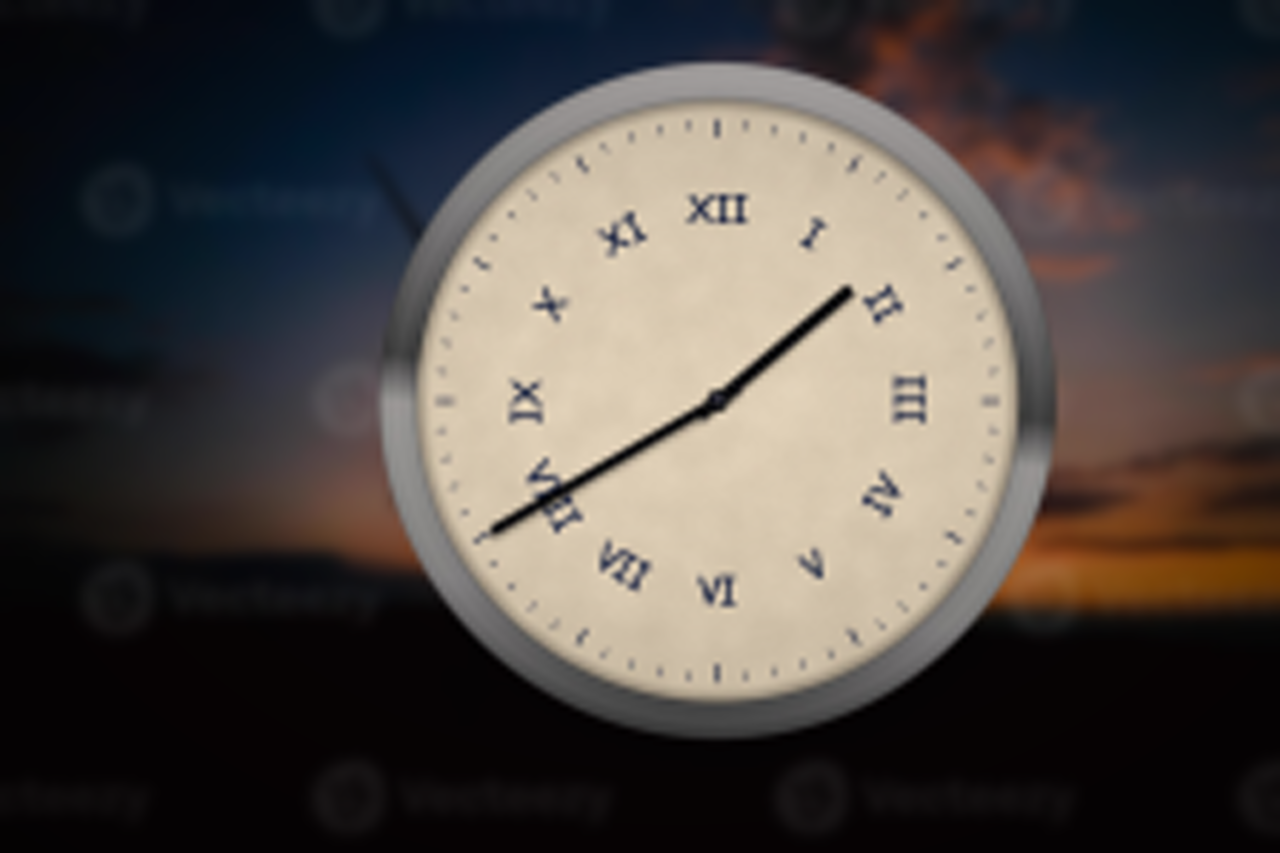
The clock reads 1 h 40 min
